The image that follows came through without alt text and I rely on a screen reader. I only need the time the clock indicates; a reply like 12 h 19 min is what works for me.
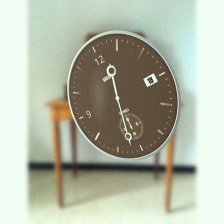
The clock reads 12 h 32 min
